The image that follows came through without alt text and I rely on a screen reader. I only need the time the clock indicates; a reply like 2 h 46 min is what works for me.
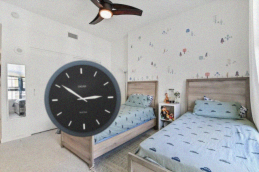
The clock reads 2 h 51 min
